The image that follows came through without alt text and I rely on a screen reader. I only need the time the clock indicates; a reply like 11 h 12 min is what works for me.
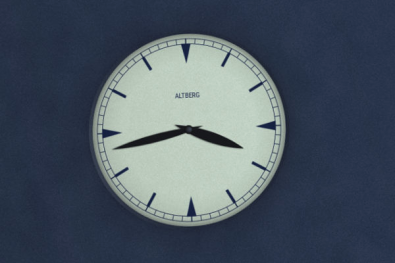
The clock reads 3 h 43 min
